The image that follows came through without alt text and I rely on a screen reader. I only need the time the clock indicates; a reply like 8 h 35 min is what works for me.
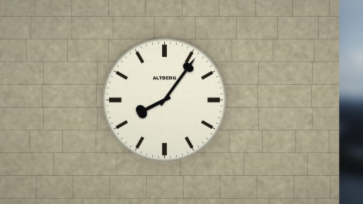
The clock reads 8 h 06 min
